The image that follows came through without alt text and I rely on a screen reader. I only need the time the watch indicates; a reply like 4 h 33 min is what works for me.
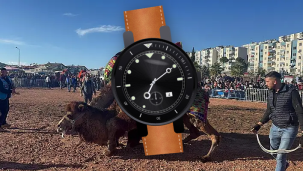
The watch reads 7 h 10 min
